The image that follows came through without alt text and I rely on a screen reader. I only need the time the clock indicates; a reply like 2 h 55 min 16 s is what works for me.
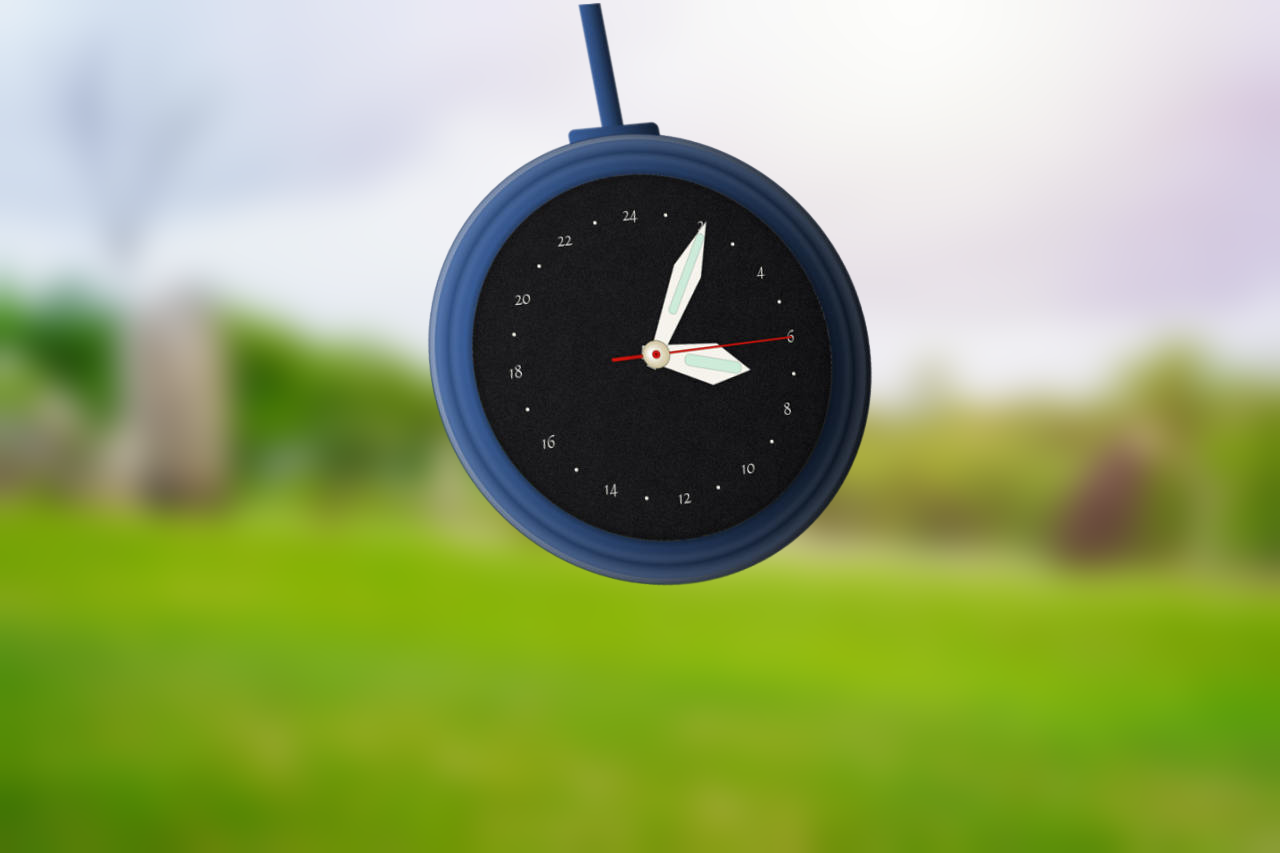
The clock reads 7 h 05 min 15 s
